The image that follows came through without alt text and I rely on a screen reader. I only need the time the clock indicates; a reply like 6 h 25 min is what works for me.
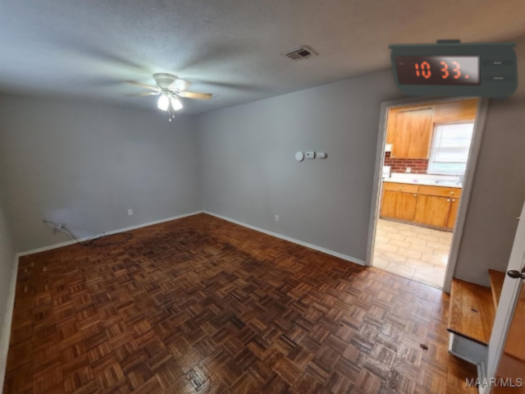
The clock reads 10 h 33 min
